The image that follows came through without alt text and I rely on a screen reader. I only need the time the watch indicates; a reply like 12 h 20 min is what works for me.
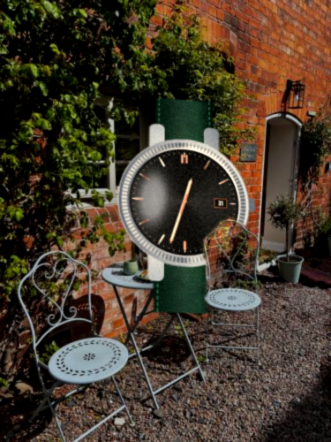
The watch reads 12 h 33 min
